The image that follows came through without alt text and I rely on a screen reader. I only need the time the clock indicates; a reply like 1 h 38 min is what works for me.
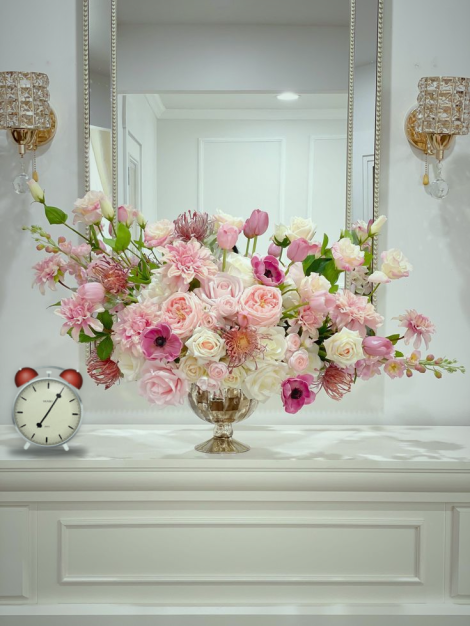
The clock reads 7 h 05 min
